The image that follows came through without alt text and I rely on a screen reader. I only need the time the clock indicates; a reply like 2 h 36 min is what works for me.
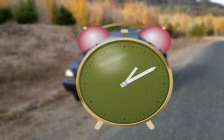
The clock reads 1 h 10 min
